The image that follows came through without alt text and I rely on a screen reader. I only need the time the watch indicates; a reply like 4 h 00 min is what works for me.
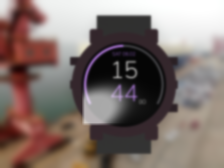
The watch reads 15 h 44 min
